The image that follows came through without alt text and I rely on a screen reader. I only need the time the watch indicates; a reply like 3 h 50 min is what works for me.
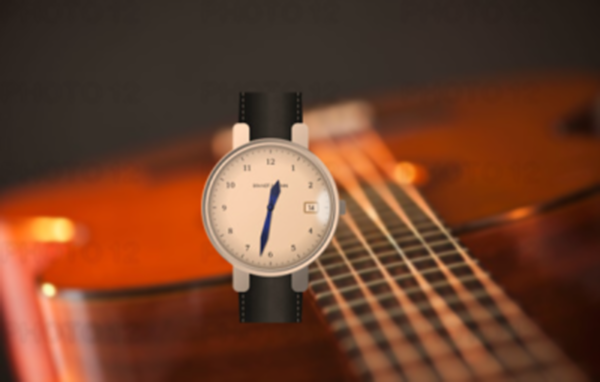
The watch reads 12 h 32 min
